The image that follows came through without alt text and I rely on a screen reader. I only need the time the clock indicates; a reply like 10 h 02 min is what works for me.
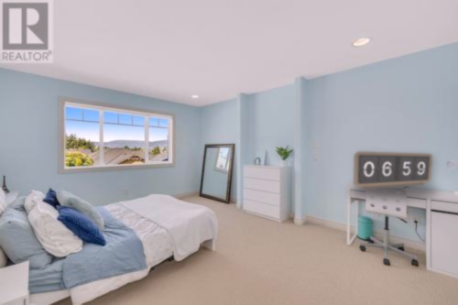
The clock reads 6 h 59 min
